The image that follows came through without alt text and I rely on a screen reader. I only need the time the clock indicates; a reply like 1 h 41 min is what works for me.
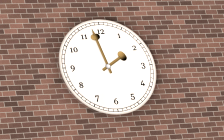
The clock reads 1 h 58 min
